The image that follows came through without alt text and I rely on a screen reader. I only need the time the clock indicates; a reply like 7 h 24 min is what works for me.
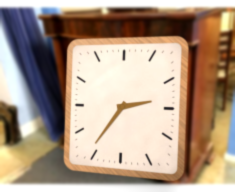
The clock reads 2 h 36 min
